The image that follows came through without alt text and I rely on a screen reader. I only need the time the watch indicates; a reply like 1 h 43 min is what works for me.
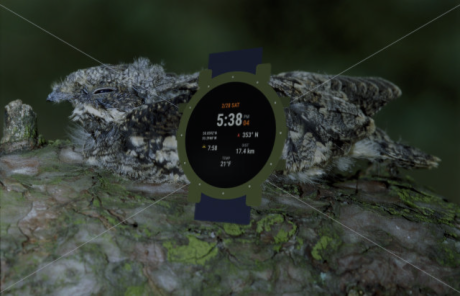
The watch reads 5 h 38 min
